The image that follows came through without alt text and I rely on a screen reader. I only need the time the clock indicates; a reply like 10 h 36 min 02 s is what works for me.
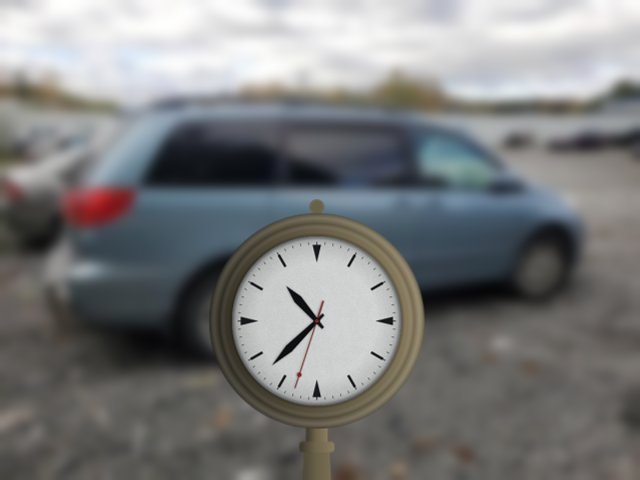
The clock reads 10 h 37 min 33 s
